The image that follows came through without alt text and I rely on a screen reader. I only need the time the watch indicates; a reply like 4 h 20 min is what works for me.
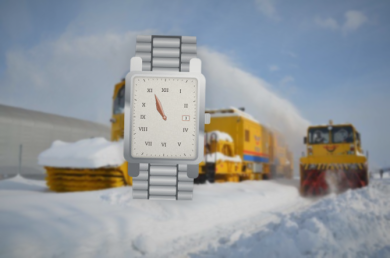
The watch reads 10 h 56 min
